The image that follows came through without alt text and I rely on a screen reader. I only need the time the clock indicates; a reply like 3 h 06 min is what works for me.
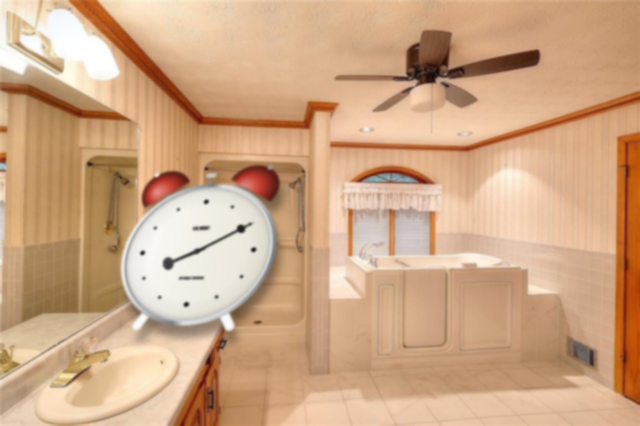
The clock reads 8 h 10 min
